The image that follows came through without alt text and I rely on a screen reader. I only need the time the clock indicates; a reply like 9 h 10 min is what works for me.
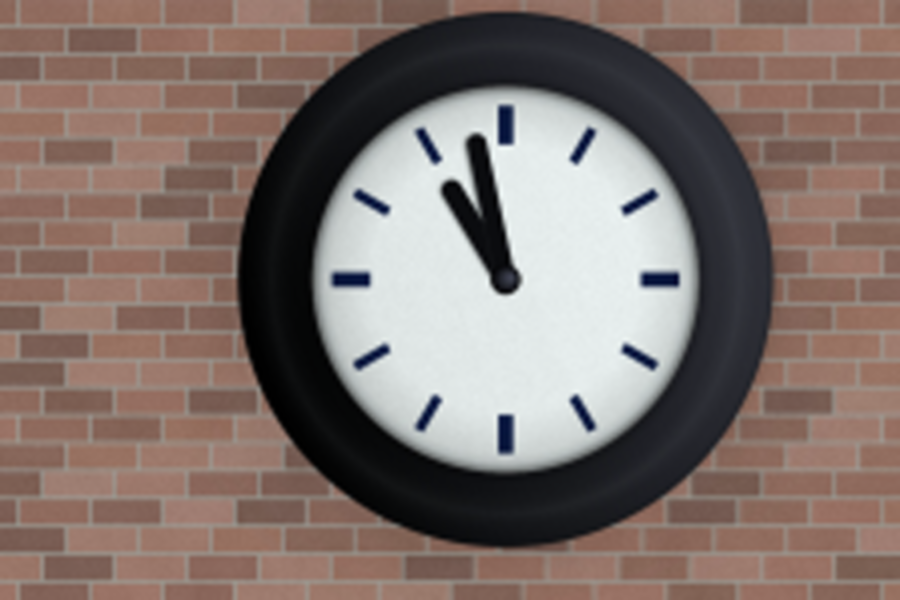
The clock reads 10 h 58 min
